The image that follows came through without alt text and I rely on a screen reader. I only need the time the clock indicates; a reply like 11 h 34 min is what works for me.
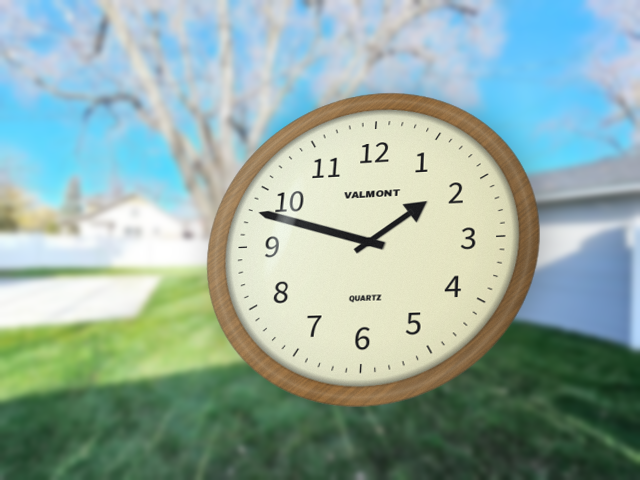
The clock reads 1 h 48 min
